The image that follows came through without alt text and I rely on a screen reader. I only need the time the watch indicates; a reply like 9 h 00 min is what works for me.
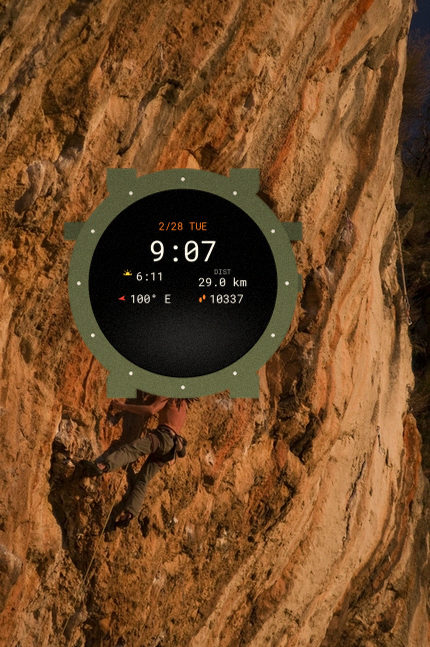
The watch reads 9 h 07 min
